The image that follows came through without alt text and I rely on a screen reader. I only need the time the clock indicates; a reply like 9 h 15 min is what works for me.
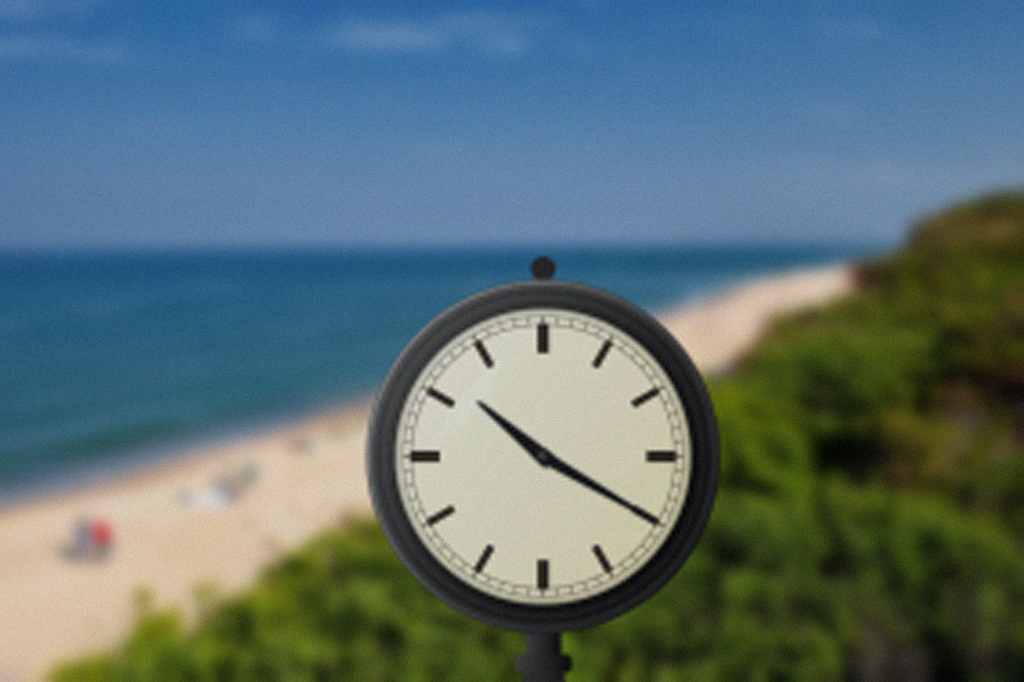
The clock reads 10 h 20 min
